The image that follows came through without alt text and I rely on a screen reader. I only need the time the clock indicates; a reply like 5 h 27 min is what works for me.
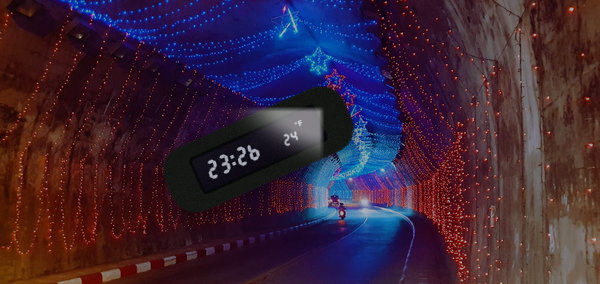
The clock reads 23 h 26 min
